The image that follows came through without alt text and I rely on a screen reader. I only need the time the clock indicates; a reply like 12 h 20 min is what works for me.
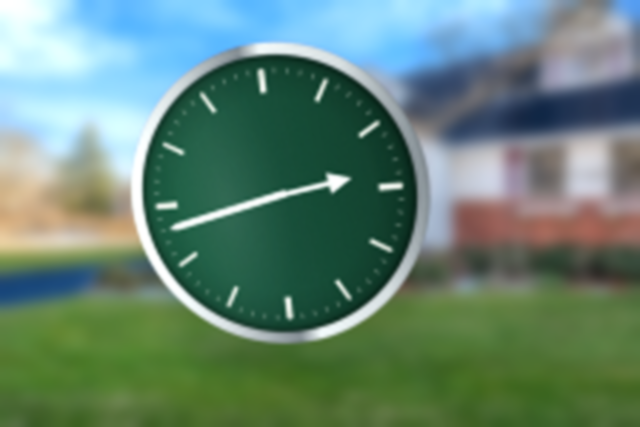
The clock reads 2 h 43 min
